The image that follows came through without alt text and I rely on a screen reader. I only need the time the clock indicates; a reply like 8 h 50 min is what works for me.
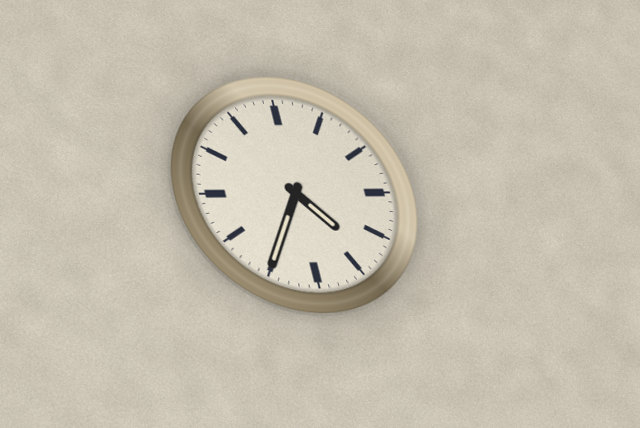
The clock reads 4 h 35 min
